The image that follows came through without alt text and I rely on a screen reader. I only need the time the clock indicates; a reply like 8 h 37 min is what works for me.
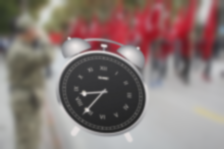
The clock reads 8 h 36 min
